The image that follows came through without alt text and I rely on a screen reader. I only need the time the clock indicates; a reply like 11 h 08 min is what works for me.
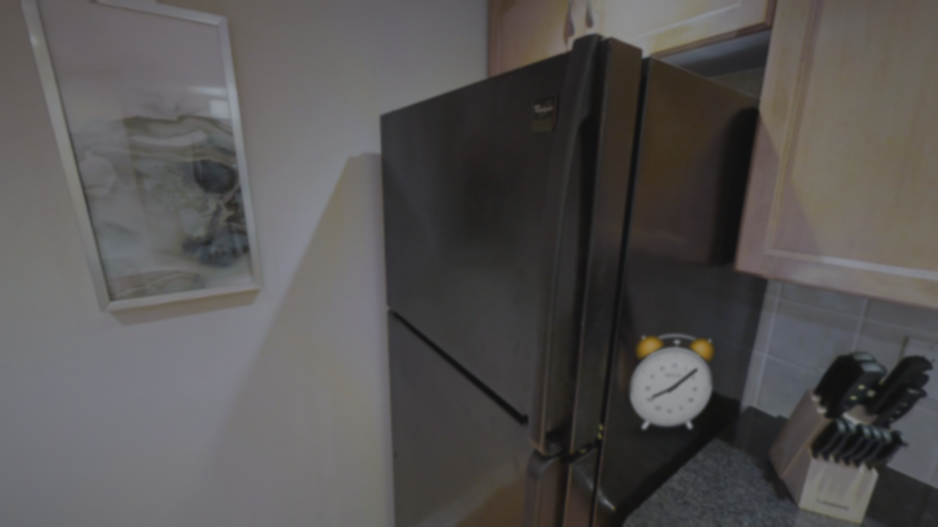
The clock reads 8 h 08 min
